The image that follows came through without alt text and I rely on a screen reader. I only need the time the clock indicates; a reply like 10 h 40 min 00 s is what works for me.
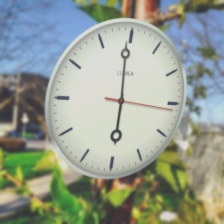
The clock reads 5 h 59 min 16 s
